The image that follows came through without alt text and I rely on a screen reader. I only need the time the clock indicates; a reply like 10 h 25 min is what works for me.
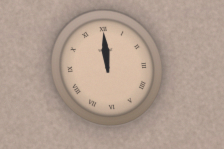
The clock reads 12 h 00 min
